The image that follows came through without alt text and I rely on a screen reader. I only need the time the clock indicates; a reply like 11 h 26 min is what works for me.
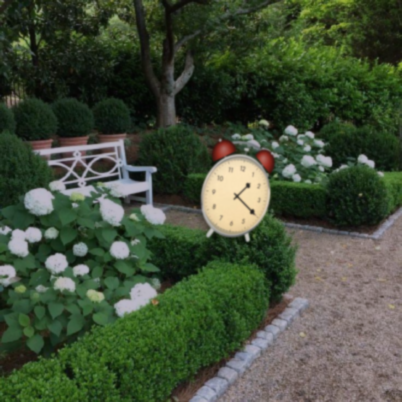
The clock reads 1 h 20 min
